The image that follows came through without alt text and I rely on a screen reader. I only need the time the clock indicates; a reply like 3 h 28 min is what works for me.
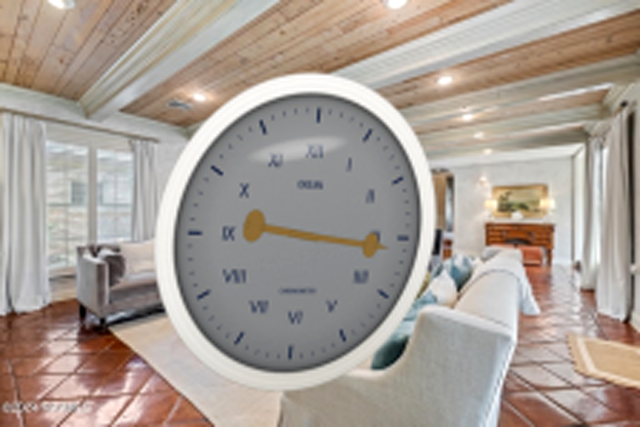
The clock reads 9 h 16 min
